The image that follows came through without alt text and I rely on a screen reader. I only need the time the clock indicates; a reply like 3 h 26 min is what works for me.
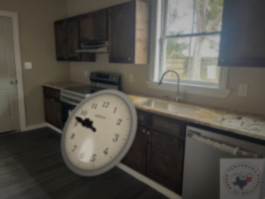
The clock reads 9 h 47 min
